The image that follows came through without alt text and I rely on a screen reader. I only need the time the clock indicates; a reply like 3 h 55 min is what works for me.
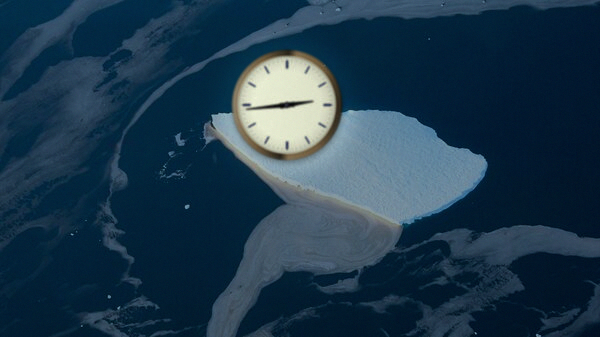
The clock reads 2 h 44 min
